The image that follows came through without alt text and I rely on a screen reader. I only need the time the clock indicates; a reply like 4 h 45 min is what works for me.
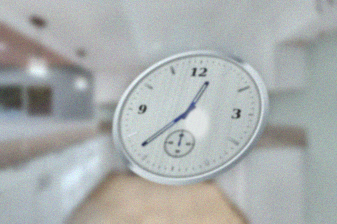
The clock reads 12 h 37 min
